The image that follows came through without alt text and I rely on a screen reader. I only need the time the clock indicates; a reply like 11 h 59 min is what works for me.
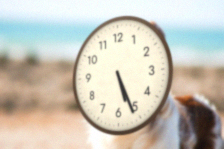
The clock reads 5 h 26 min
